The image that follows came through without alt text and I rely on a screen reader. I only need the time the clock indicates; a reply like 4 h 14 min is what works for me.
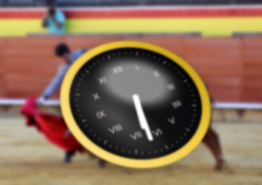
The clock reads 6 h 32 min
